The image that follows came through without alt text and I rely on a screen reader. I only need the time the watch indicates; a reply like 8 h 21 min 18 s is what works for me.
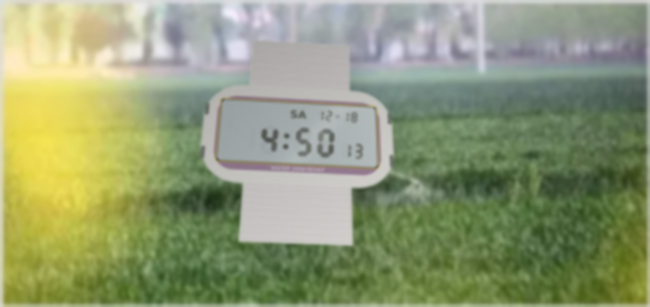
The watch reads 4 h 50 min 13 s
